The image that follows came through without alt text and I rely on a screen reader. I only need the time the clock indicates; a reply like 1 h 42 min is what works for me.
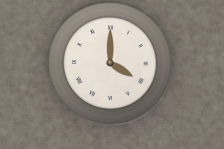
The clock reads 4 h 00 min
